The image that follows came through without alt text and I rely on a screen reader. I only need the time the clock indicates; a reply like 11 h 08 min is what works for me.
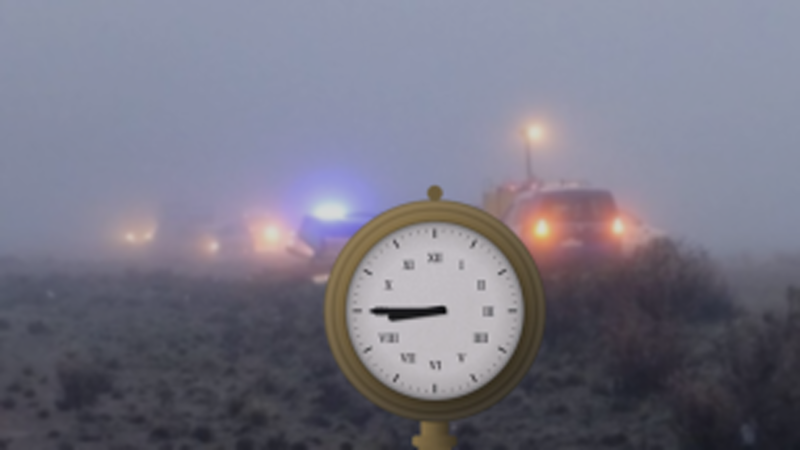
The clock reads 8 h 45 min
